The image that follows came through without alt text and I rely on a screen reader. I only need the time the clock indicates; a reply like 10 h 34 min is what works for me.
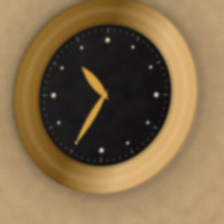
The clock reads 10 h 35 min
